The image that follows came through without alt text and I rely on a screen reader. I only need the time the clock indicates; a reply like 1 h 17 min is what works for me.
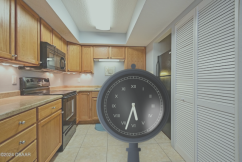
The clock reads 5 h 33 min
